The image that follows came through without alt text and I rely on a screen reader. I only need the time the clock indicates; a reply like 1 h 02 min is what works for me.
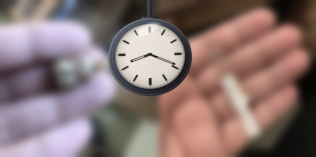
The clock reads 8 h 19 min
